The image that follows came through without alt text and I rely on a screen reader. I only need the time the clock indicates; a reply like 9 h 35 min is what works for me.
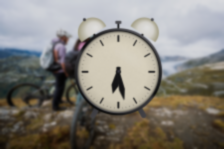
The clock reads 6 h 28 min
